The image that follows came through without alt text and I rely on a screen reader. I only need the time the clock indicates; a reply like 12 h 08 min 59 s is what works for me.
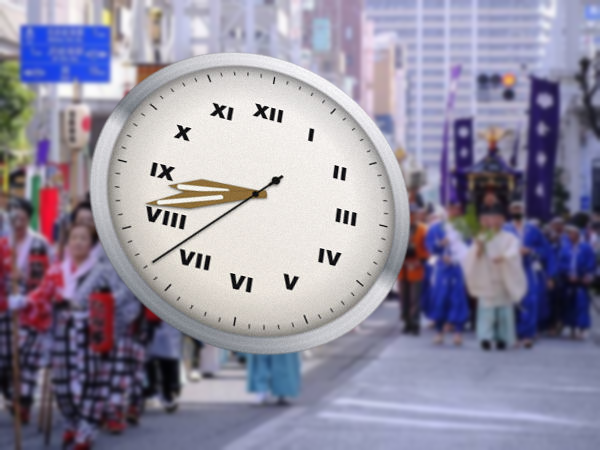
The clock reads 8 h 41 min 37 s
